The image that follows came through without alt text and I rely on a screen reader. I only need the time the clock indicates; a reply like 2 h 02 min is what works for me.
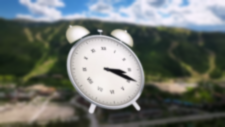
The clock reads 3 h 19 min
